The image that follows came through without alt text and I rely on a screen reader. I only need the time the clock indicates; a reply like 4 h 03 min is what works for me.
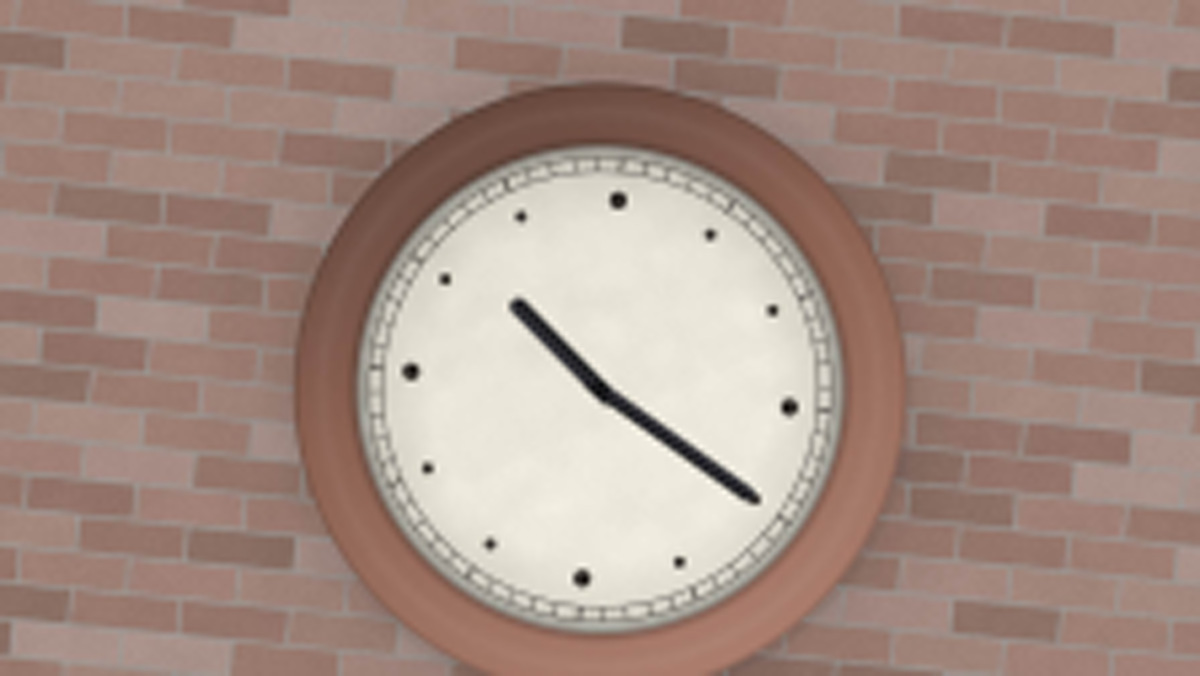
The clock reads 10 h 20 min
